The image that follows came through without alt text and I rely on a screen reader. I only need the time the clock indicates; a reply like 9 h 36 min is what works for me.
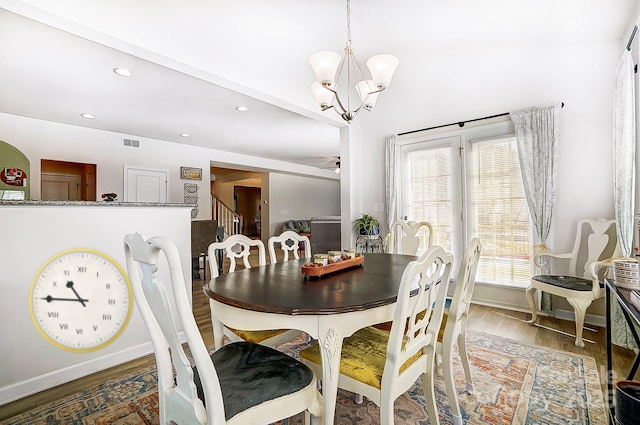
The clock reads 10 h 45 min
